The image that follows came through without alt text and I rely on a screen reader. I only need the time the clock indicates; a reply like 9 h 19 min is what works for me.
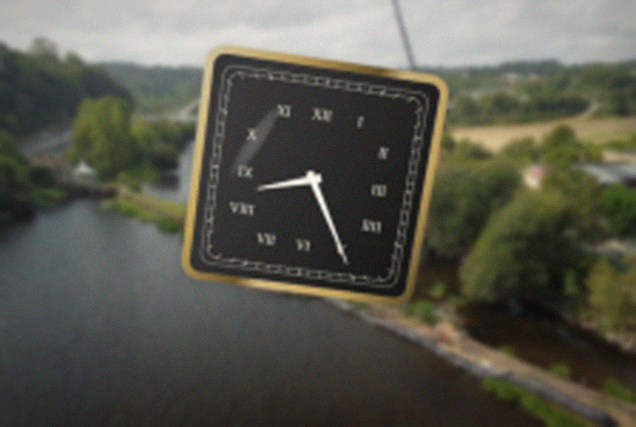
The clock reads 8 h 25 min
